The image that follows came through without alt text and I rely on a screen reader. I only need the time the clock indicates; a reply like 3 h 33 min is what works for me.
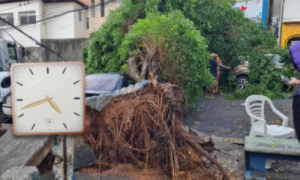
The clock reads 4 h 42 min
